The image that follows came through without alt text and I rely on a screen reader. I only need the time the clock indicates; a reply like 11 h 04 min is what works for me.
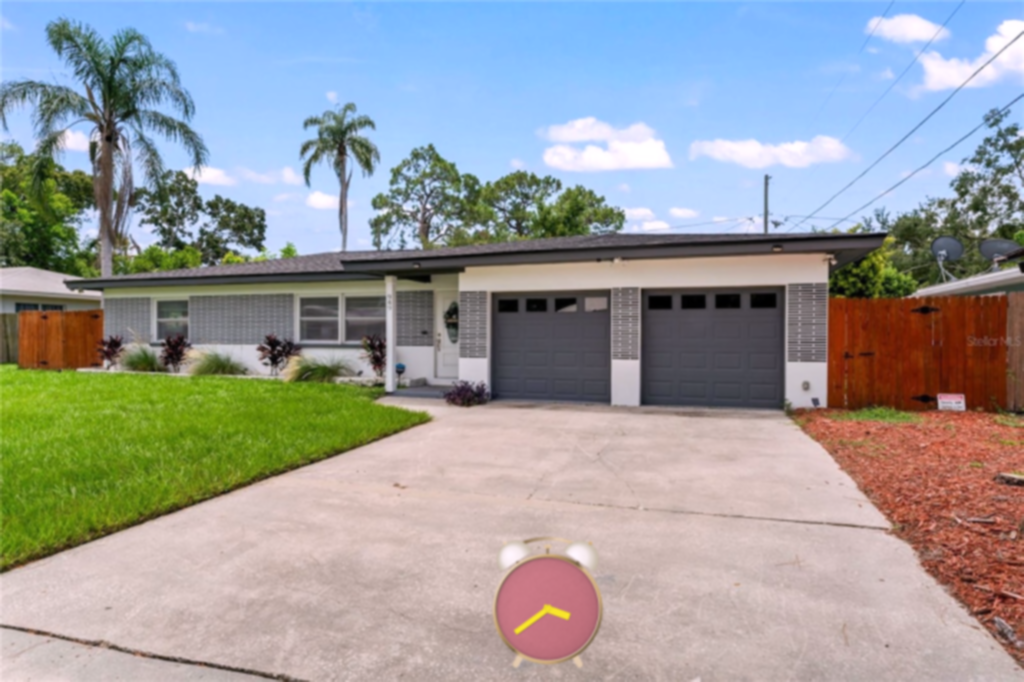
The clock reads 3 h 39 min
